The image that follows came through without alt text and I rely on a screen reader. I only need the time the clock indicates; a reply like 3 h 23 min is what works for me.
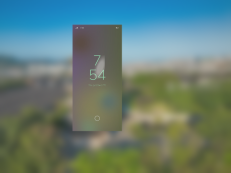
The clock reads 7 h 54 min
